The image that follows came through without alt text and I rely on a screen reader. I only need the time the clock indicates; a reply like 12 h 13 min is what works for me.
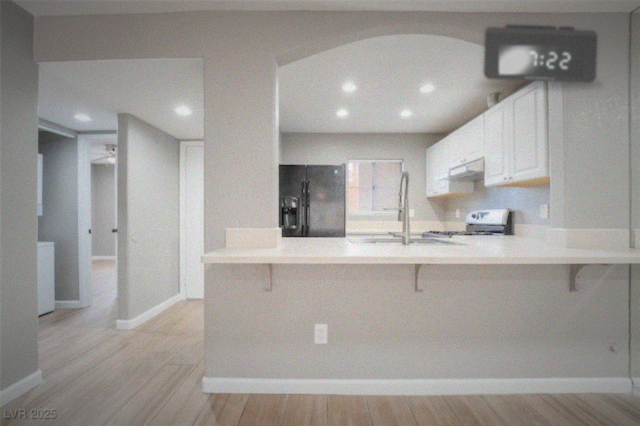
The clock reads 7 h 22 min
